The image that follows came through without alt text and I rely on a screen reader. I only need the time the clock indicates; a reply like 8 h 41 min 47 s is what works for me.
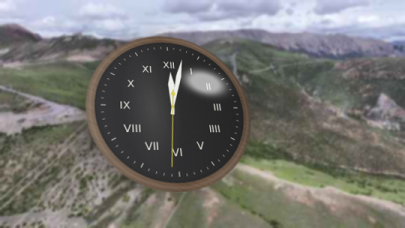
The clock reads 12 h 02 min 31 s
